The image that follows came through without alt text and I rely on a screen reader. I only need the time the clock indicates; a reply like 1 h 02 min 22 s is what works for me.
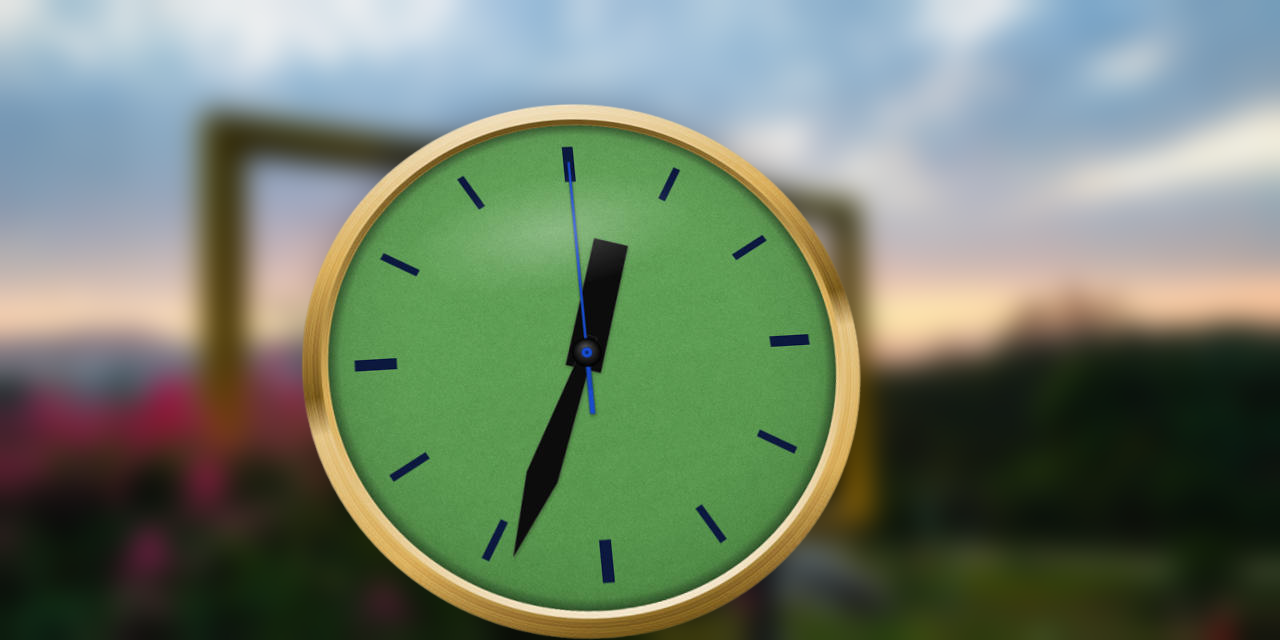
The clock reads 12 h 34 min 00 s
